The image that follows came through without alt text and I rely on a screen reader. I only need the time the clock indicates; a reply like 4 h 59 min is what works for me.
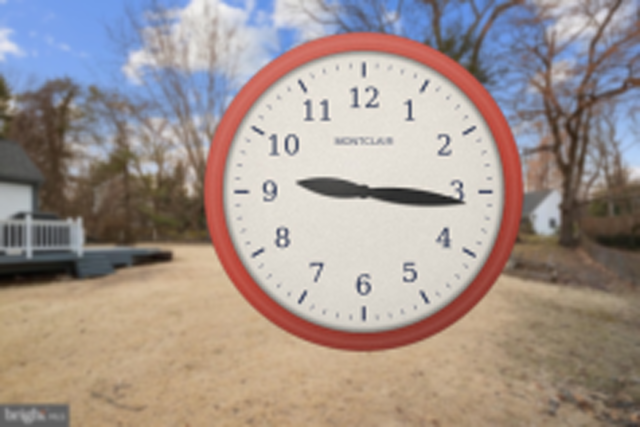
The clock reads 9 h 16 min
